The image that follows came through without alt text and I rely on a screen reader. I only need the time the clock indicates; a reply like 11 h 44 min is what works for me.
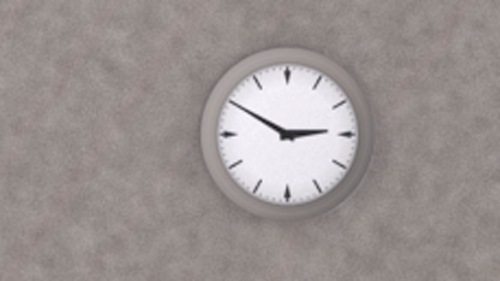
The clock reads 2 h 50 min
